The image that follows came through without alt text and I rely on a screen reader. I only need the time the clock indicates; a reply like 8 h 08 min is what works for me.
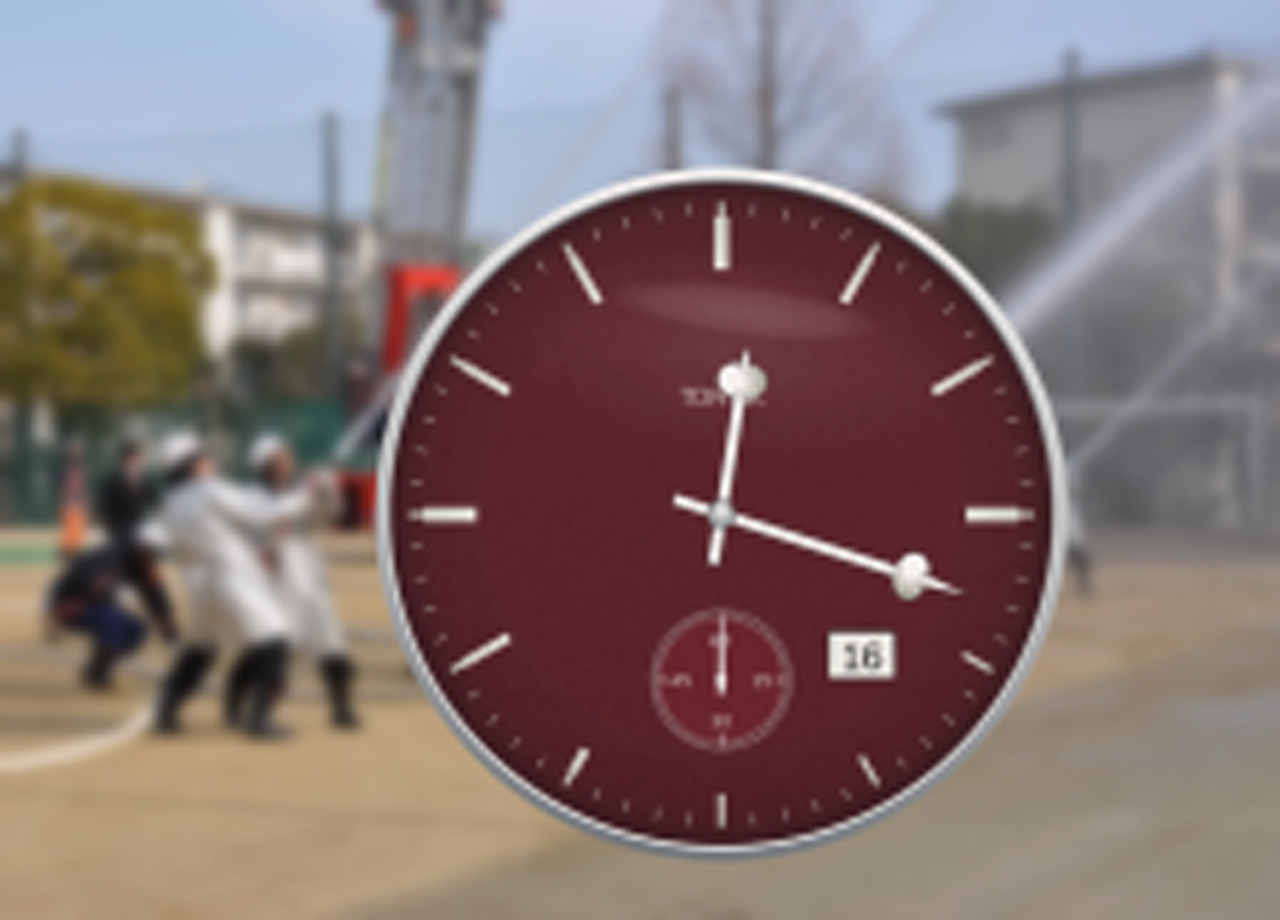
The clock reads 12 h 18 min
